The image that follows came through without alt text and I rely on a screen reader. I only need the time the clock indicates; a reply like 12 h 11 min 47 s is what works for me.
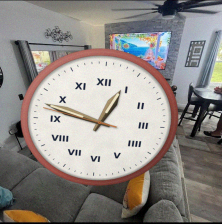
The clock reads 12 h 47 min 47 s
